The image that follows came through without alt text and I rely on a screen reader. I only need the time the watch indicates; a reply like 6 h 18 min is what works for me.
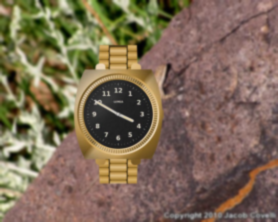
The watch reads 3 h 50 min
